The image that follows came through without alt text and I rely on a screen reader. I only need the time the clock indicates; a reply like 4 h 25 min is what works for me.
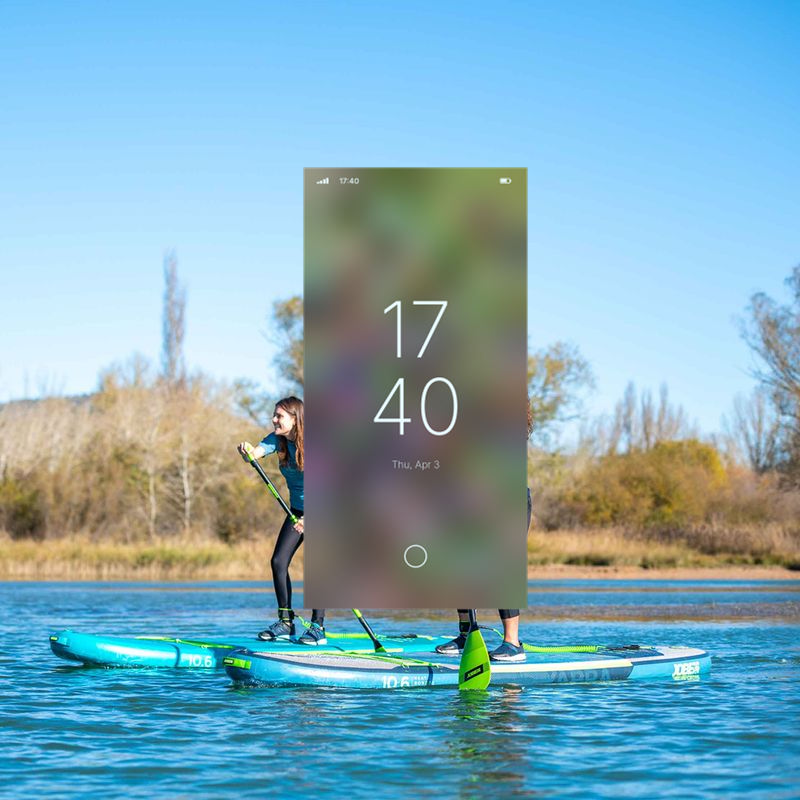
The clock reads 17 h 40 min
